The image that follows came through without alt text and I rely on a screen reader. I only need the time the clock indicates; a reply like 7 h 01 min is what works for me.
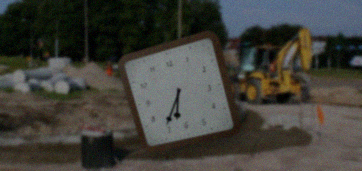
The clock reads 6 h 36 min
